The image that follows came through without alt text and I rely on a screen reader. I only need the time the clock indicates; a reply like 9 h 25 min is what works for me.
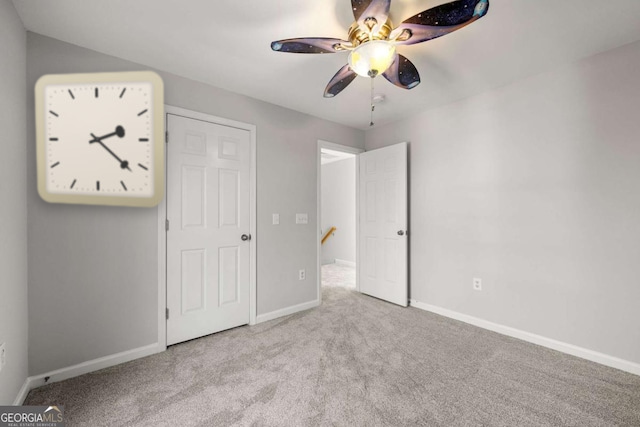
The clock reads 2 h 22 min
